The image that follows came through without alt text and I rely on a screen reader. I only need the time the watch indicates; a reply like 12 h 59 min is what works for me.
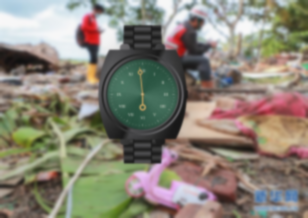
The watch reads 5 h 59 min
